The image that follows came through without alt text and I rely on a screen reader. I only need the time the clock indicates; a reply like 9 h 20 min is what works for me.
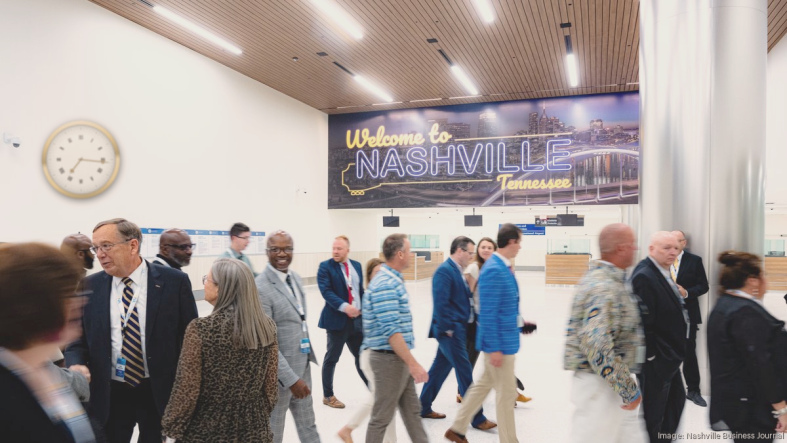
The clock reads 7 h 16 min
